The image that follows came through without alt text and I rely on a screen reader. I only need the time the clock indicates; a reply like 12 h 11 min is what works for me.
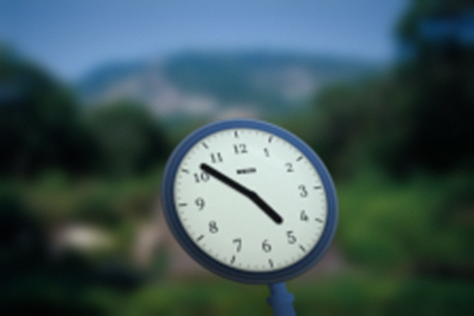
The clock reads 4 h 52 min
